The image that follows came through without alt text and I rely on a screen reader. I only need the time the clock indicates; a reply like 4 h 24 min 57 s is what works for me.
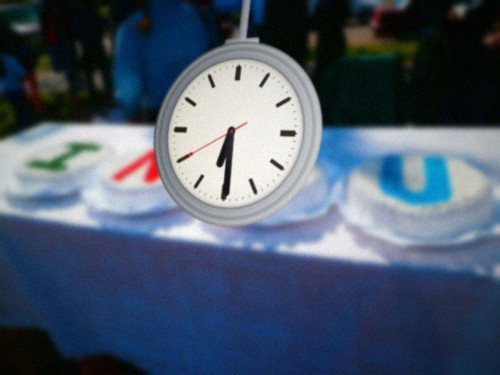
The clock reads 6 h 29 min 40 s
